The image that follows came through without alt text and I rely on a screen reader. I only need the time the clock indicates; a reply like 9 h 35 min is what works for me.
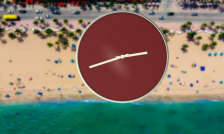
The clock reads 2 h 42 min
